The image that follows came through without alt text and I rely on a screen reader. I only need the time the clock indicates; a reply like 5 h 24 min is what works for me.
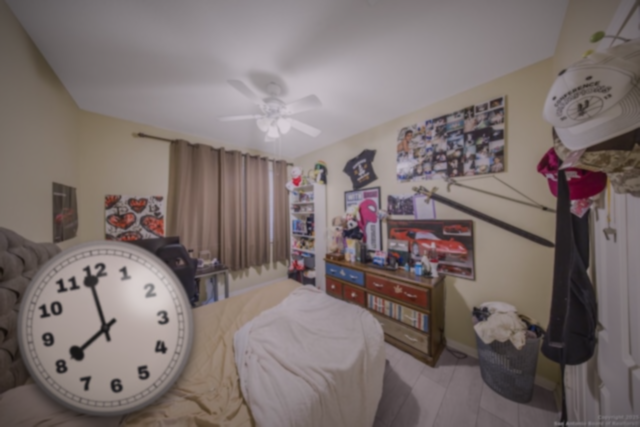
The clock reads 7 h 59 min
